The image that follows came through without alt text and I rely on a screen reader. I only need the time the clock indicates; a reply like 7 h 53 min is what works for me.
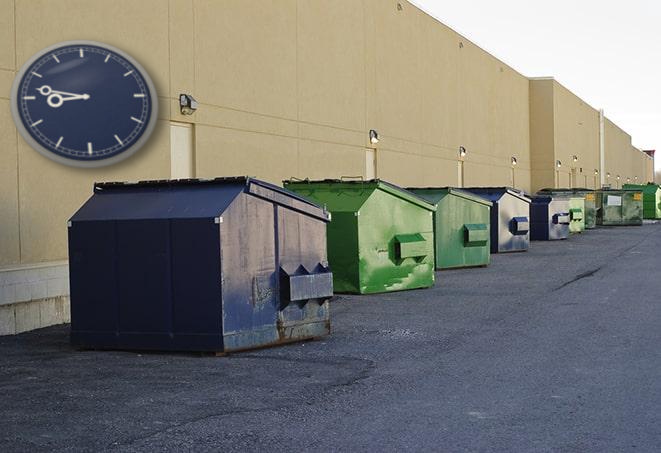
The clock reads 8 h 47 min
